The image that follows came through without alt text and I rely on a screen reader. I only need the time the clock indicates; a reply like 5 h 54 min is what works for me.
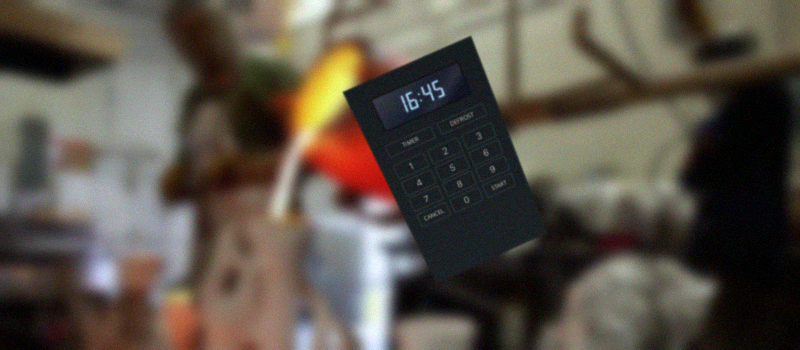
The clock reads 16 h 45 min
